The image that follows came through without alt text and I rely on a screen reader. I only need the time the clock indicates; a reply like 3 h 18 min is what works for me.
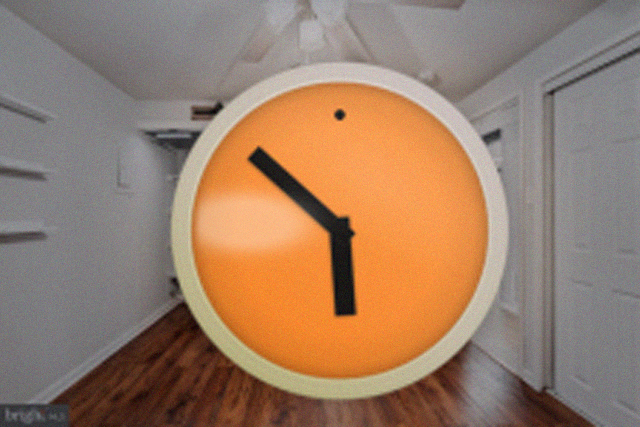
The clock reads 5 h 52 min
